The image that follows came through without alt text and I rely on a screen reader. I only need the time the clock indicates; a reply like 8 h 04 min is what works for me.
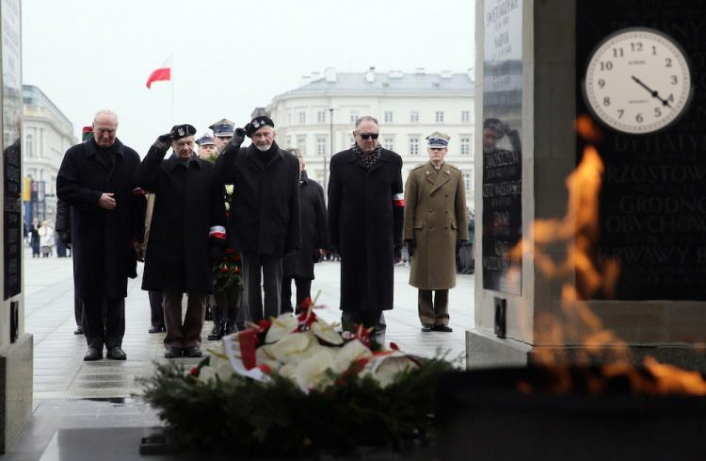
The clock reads 4 h 22 min
